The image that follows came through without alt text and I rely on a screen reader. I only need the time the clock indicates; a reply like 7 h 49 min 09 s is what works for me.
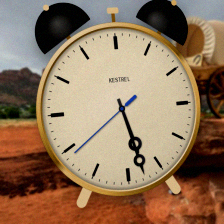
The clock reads 5 h 27 min 39 s
